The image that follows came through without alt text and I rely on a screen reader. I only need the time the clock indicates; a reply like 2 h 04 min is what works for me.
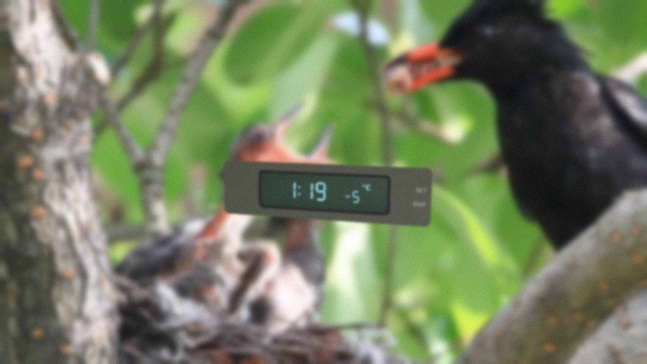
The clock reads 1 h 19 min
